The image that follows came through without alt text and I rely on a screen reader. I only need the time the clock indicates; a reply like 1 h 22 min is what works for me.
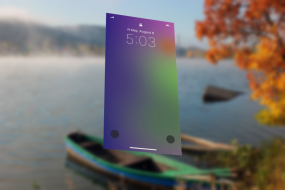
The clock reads 5 h 03 min
